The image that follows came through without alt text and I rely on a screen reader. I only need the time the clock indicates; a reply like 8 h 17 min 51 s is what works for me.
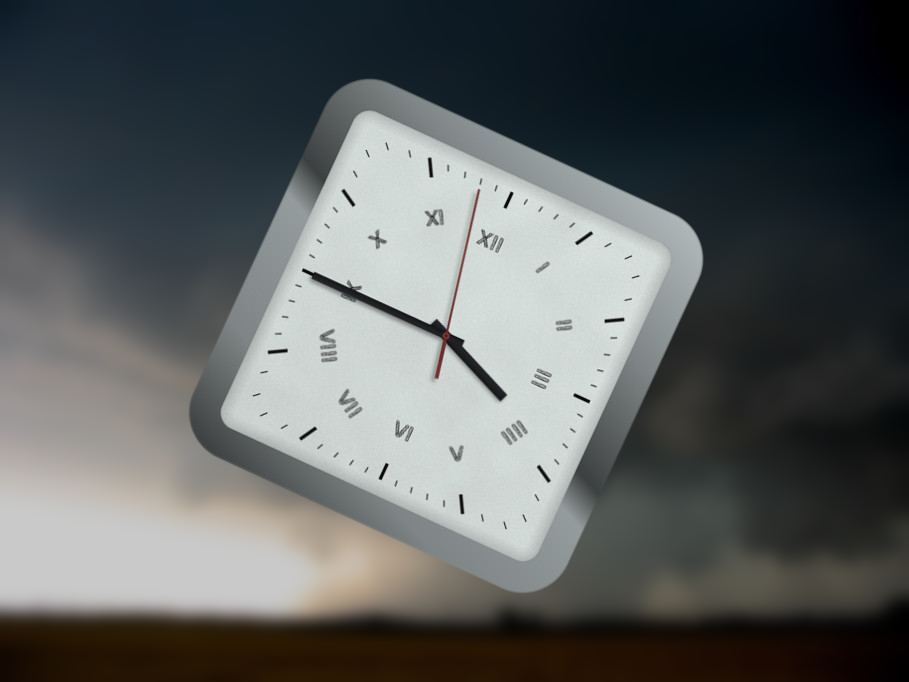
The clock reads 3 h 44 min 58 s
